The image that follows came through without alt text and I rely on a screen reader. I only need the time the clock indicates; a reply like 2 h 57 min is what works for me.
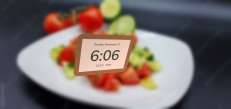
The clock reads 6 h 06 min
